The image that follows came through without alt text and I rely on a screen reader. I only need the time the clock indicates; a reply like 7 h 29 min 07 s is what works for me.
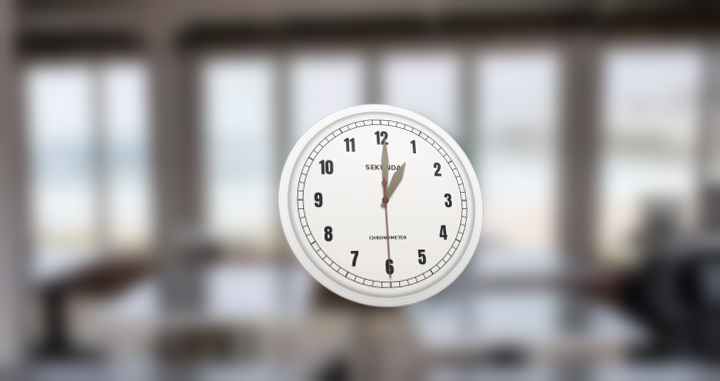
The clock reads 1 h 00 min 30 s
